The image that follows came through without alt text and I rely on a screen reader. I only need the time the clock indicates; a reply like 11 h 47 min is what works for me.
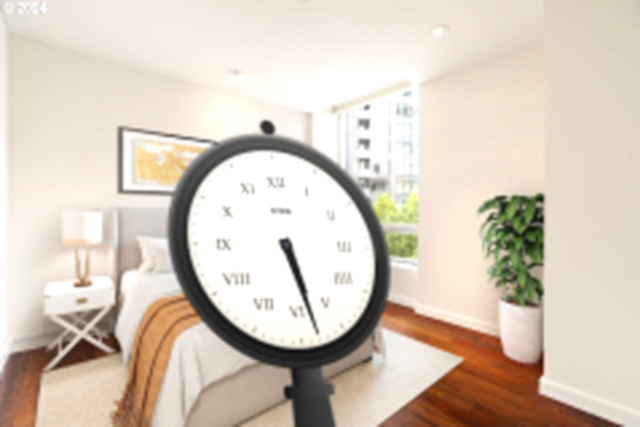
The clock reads 5 h 28 min
